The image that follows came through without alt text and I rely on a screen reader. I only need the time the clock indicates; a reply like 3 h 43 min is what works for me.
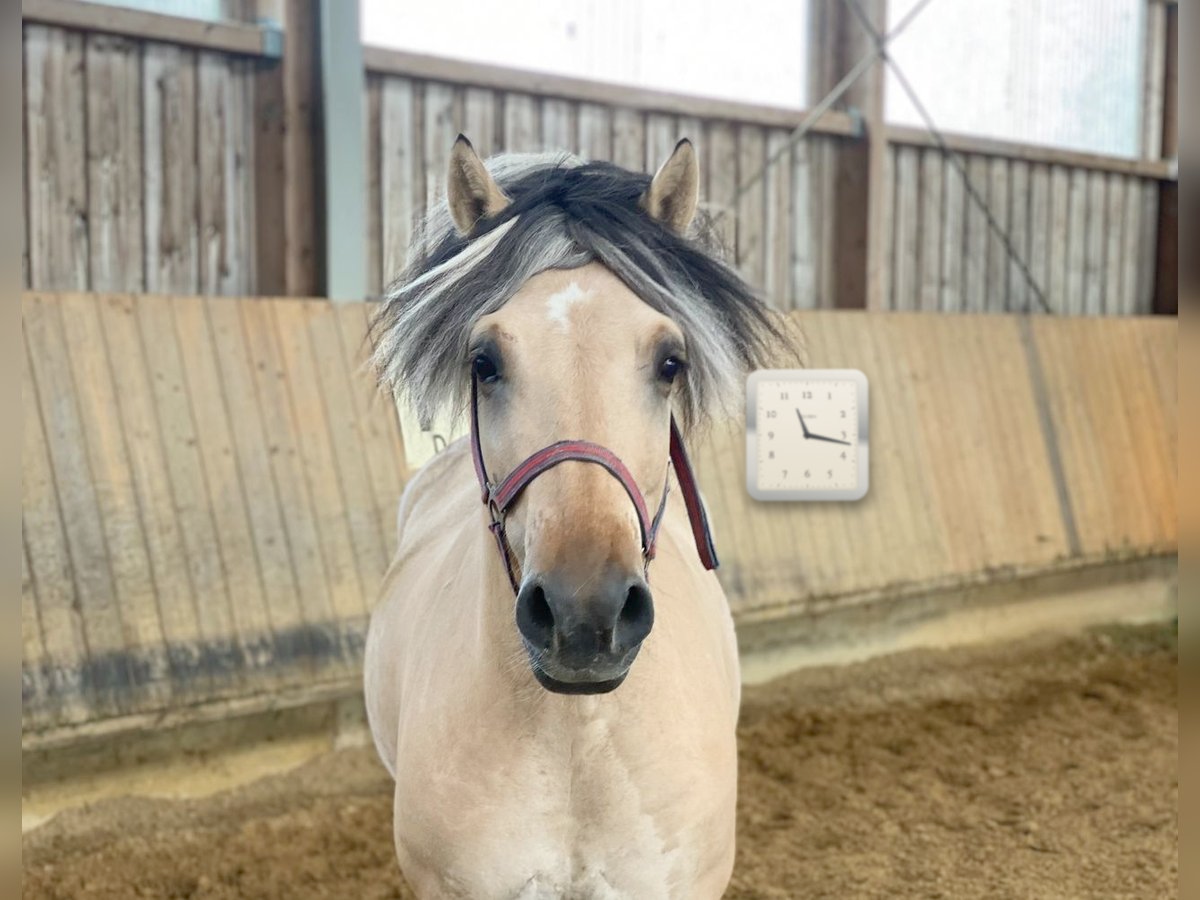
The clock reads 11 h 17 min
